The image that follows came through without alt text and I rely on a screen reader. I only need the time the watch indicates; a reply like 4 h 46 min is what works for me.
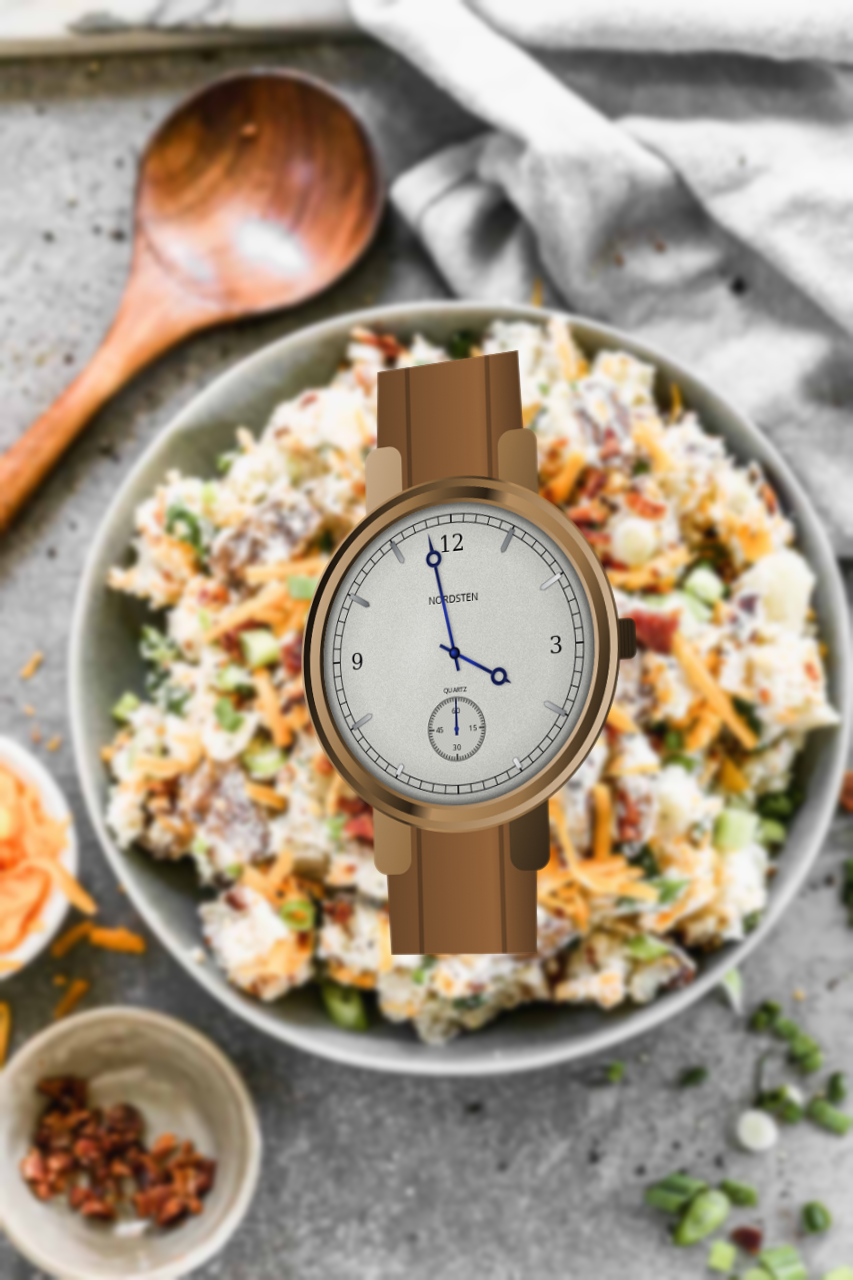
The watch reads 3 h 58 min
